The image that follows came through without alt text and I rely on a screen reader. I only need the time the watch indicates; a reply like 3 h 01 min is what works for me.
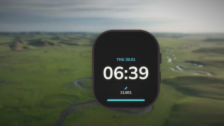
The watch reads 6 h 39 min
